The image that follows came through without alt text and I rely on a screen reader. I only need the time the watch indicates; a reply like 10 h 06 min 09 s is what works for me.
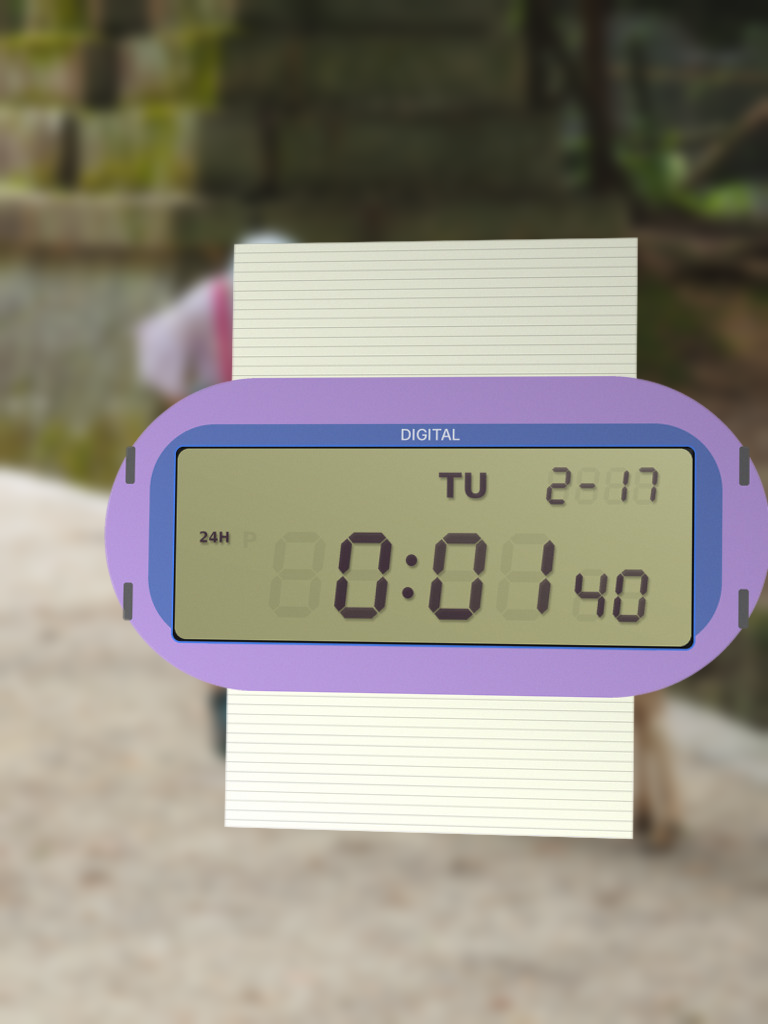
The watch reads 0 h 01 min 40 s
